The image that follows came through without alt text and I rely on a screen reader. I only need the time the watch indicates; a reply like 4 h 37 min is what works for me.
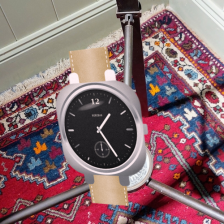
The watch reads 1 h 25 min
